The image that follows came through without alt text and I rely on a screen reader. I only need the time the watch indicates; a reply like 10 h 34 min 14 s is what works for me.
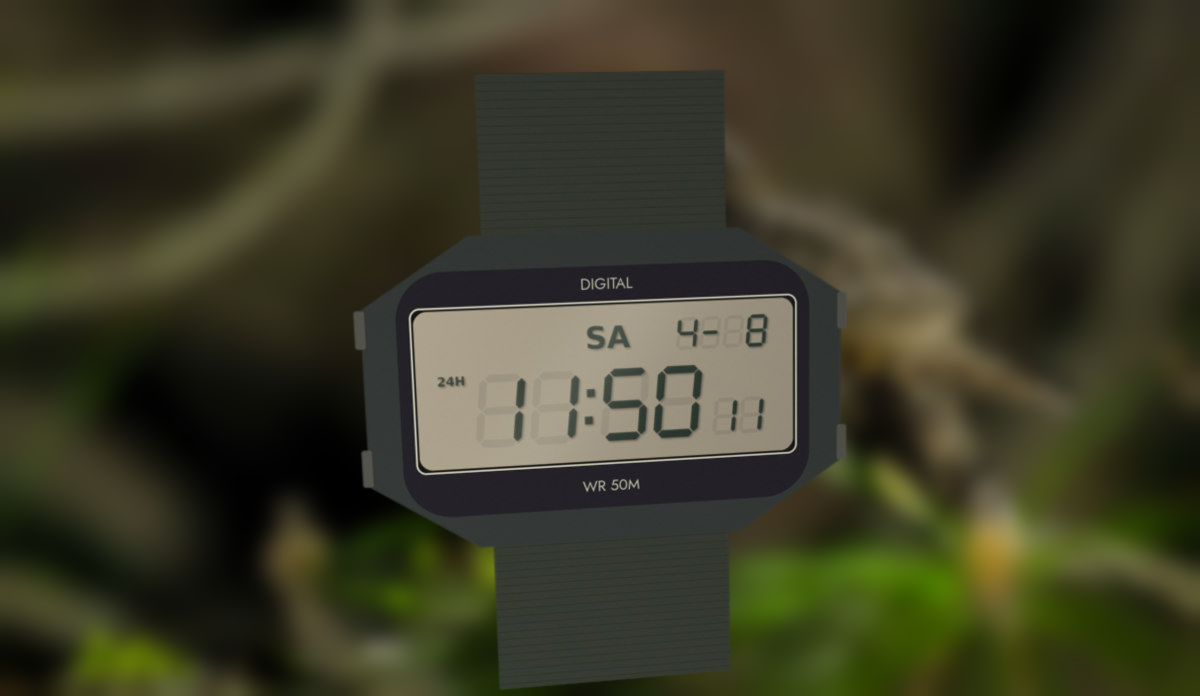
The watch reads 11 h 50 min 11 s
